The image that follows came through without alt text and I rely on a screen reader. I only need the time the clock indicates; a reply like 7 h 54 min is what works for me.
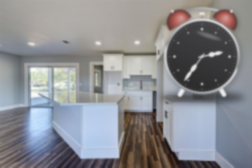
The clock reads 2 h 36 min
